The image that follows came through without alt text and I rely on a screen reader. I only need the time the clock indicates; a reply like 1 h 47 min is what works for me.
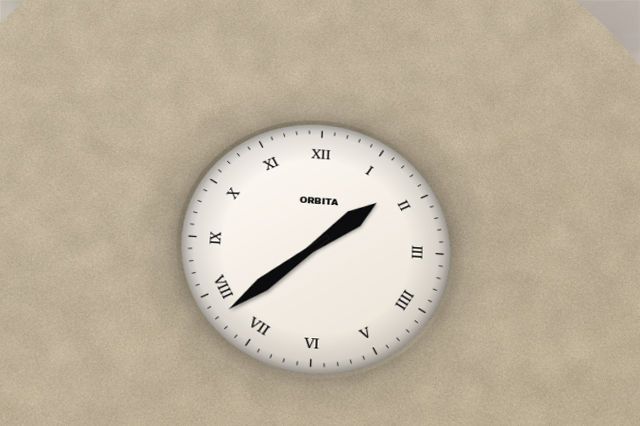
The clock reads 1 h 38 min
